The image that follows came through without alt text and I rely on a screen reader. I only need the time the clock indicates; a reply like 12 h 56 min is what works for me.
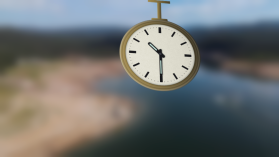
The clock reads 10 h 30 min
